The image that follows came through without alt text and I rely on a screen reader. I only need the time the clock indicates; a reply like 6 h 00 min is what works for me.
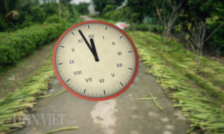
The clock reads 11 h 57 min
